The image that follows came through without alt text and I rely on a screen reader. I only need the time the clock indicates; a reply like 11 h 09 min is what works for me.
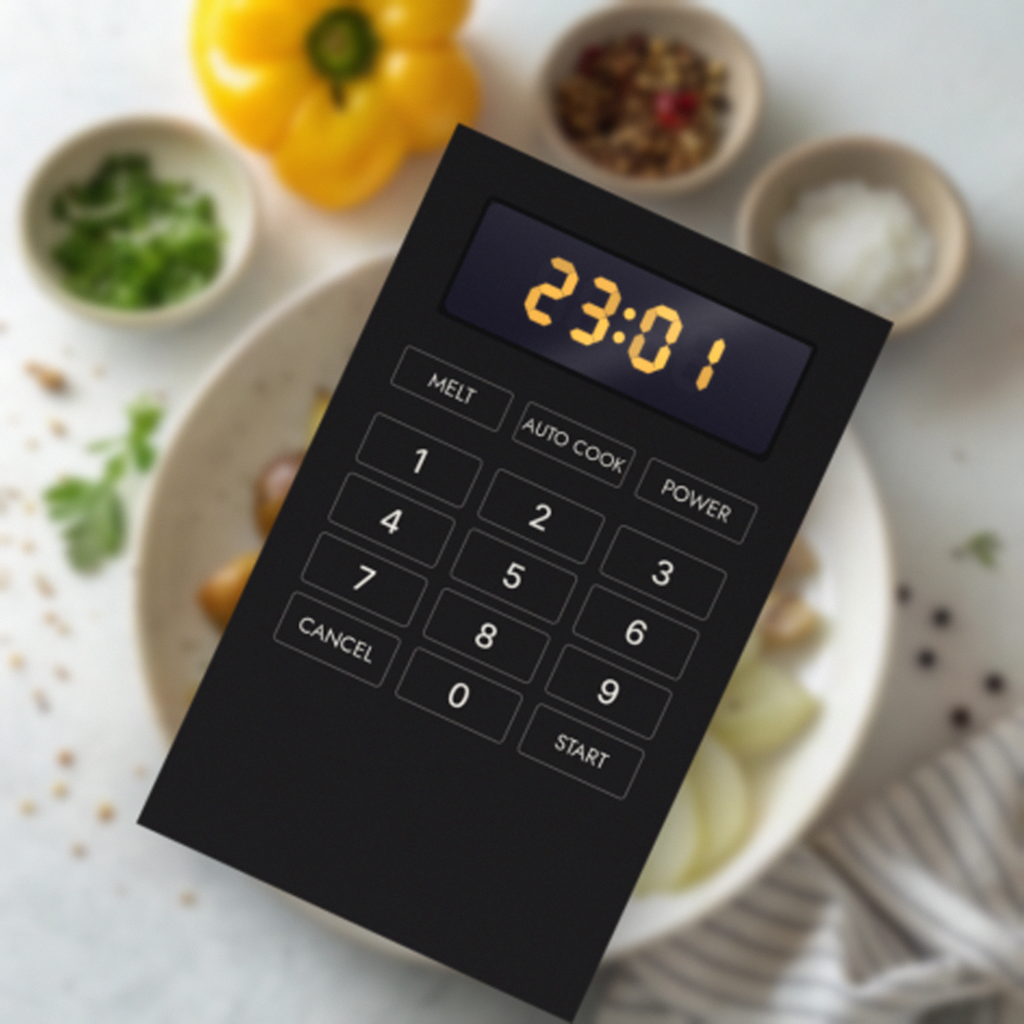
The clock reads 23 h 01 min
